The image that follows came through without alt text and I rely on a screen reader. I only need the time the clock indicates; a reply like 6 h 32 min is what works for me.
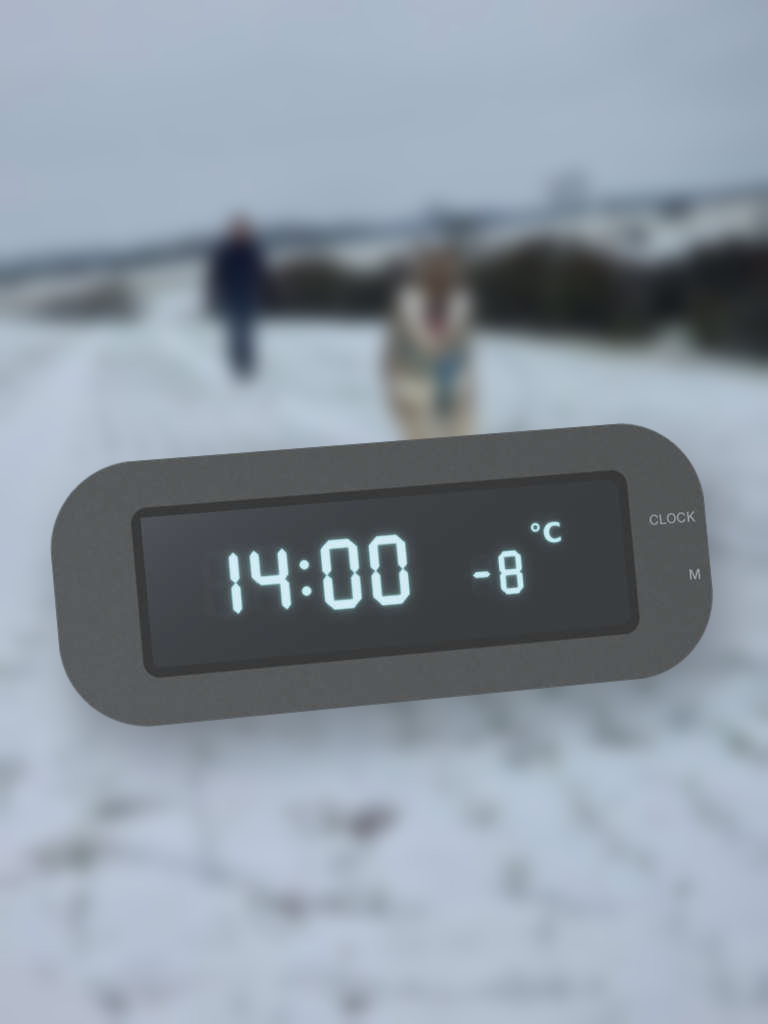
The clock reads 14 h 00 min
